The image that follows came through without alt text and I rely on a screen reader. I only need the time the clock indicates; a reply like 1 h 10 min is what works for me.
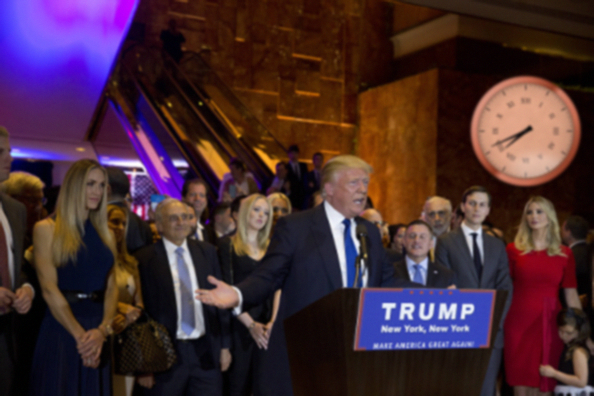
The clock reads 7 h 41 min
